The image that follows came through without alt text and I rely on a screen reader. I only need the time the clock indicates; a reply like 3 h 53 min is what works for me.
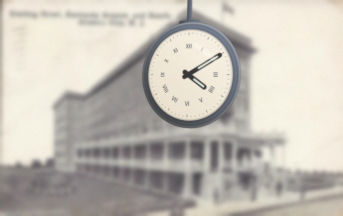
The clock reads 4 h 10 min
